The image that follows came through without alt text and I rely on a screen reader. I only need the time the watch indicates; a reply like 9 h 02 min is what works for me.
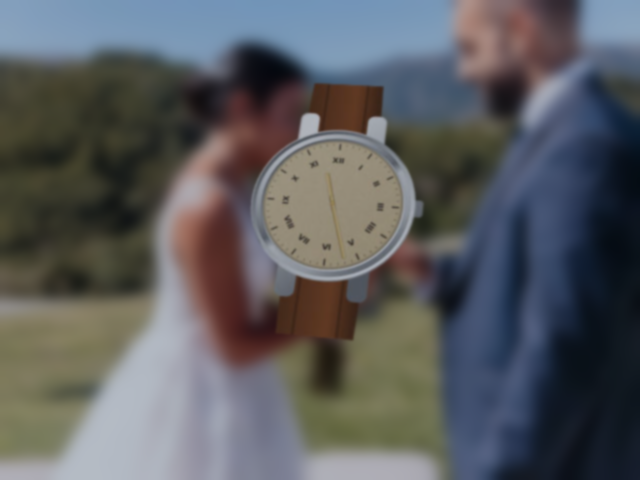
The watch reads 11 h 27 min
